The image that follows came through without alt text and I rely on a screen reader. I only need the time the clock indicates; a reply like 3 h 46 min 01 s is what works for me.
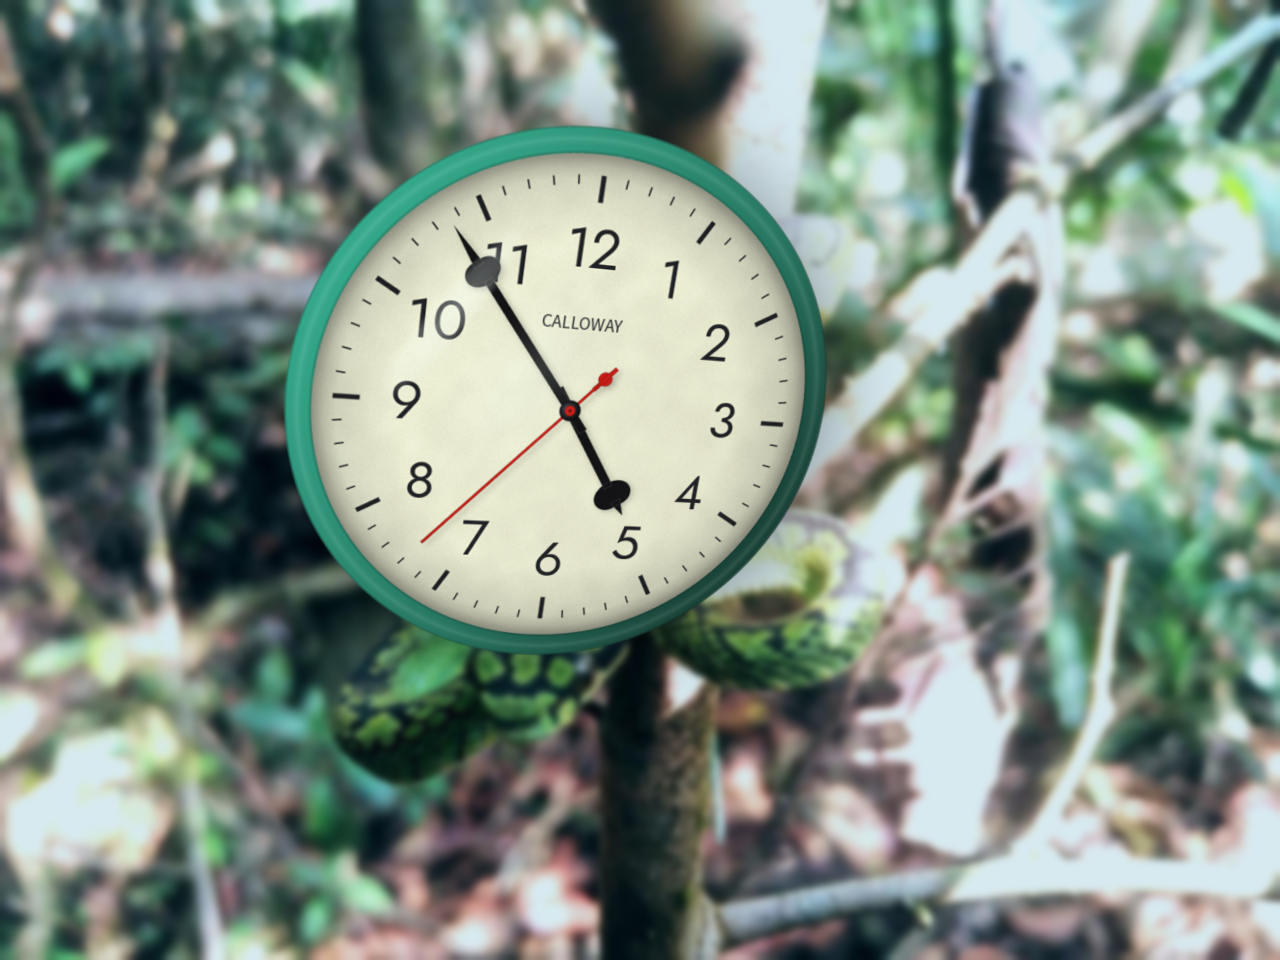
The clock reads 4 h 53 min 37 s
